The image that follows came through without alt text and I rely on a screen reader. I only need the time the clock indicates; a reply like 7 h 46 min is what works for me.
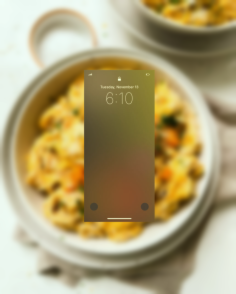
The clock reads 6 h 10 min
